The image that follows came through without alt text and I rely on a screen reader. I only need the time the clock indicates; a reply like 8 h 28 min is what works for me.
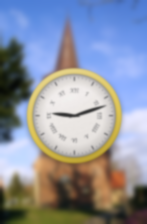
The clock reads 9 h 12 min
